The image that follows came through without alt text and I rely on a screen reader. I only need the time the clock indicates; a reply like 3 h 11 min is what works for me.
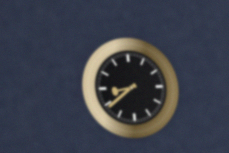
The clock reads 8 h 39 min
